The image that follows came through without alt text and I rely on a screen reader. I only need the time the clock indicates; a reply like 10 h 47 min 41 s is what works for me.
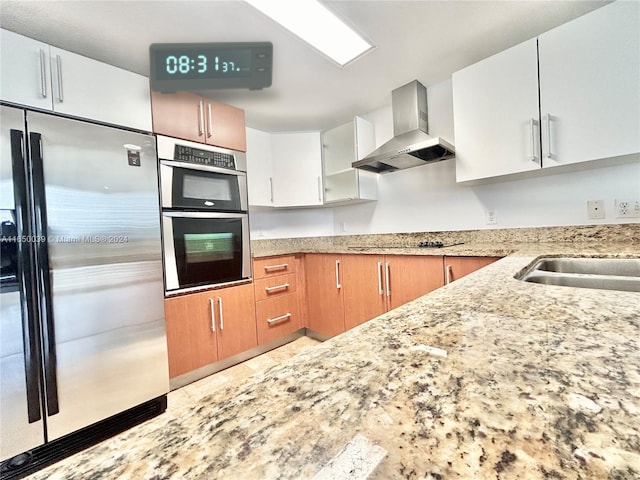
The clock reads 8 h 31 min 37 s
